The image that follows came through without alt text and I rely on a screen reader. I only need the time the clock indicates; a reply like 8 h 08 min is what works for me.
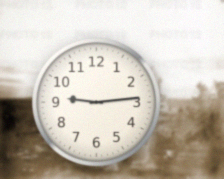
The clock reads 9 h 14 min
